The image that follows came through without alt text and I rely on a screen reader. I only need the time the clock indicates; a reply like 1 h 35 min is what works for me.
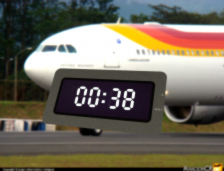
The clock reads 0 h 38 min
